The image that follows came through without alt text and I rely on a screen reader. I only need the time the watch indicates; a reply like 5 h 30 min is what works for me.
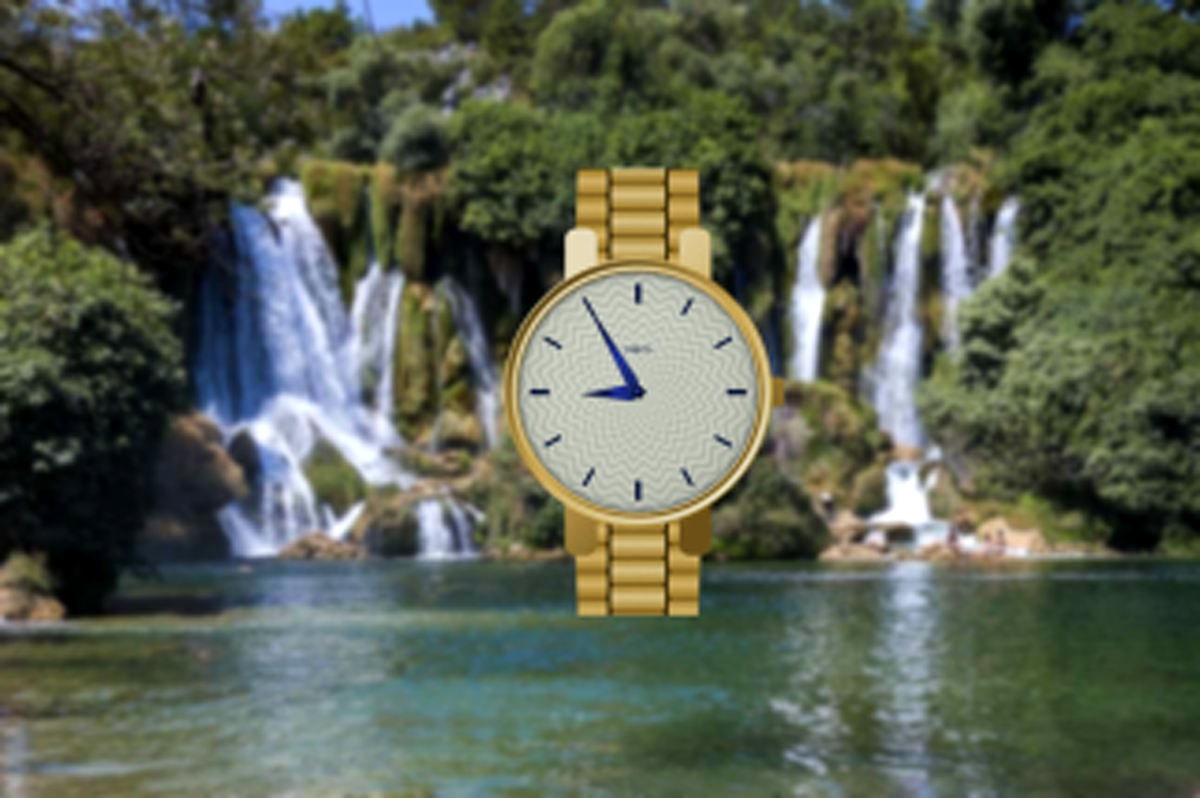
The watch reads 8 h 55 min
